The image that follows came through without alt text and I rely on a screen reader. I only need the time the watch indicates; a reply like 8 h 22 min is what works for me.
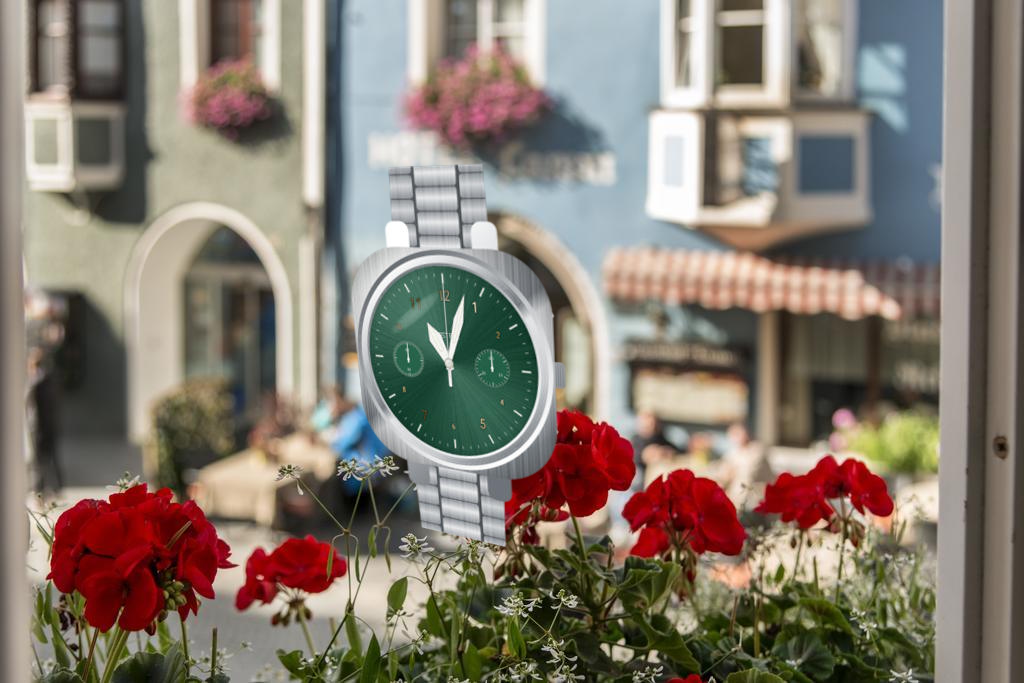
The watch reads 11 h 03 min
